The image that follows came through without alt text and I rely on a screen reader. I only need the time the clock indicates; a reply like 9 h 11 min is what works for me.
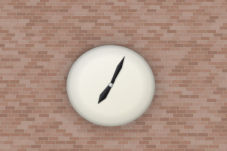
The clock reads 7 h 04 min
